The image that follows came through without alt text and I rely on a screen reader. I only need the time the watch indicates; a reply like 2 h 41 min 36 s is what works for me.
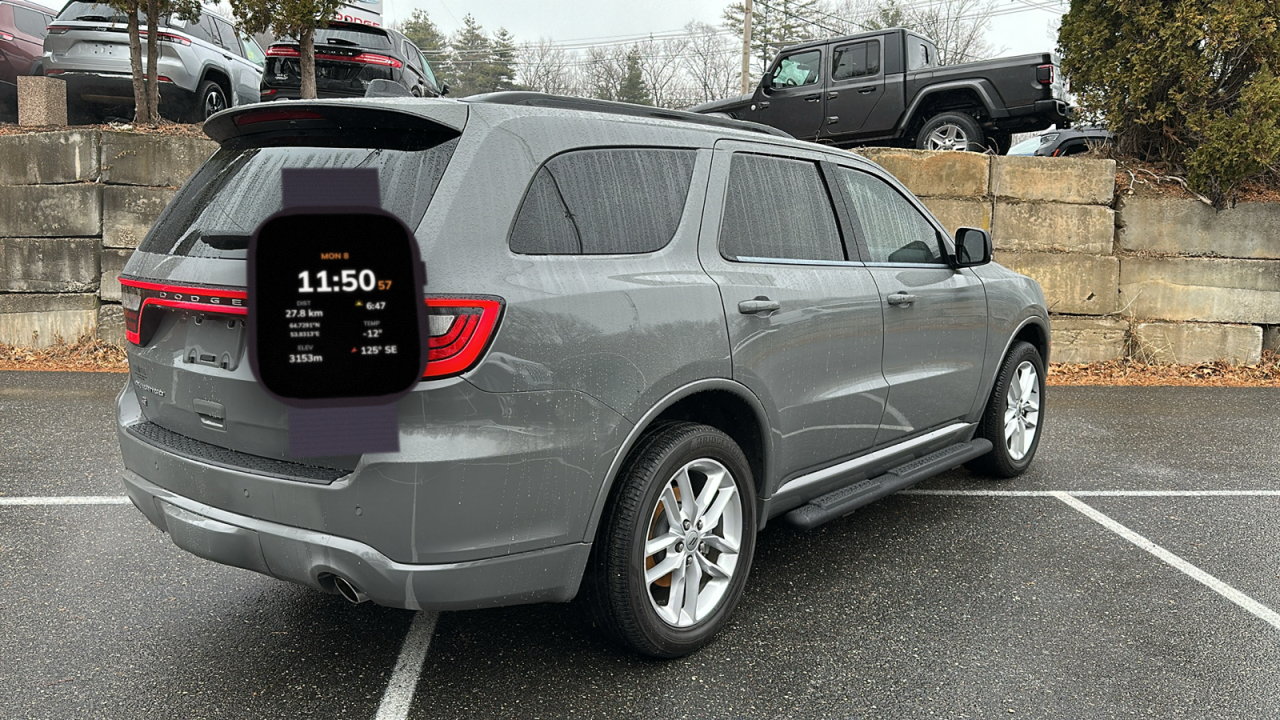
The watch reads 11 h 50 min 57 s
